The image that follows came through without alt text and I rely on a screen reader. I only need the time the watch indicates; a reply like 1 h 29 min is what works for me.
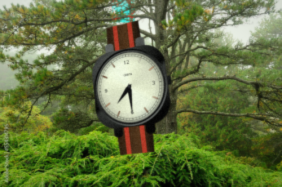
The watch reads 7 h 30 min
